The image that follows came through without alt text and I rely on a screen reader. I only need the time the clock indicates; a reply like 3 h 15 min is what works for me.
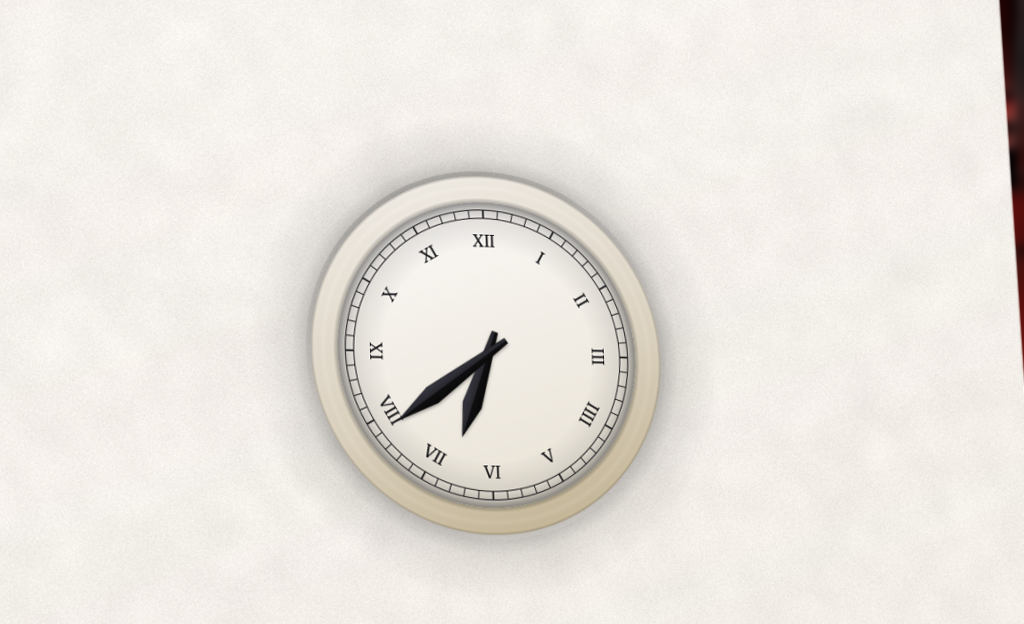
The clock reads 6 h 39 min
